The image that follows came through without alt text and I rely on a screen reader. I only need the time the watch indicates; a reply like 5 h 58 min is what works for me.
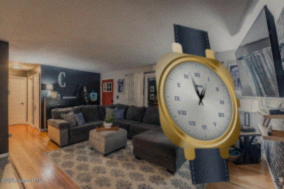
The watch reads 12 h 57 min
